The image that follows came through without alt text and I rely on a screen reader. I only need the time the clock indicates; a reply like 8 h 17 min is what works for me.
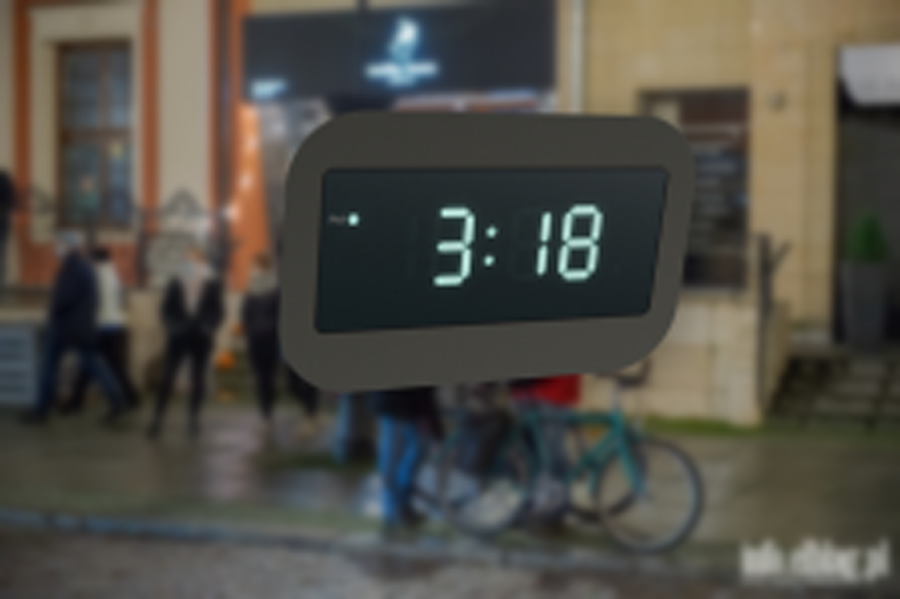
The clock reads 3 h 18 min
